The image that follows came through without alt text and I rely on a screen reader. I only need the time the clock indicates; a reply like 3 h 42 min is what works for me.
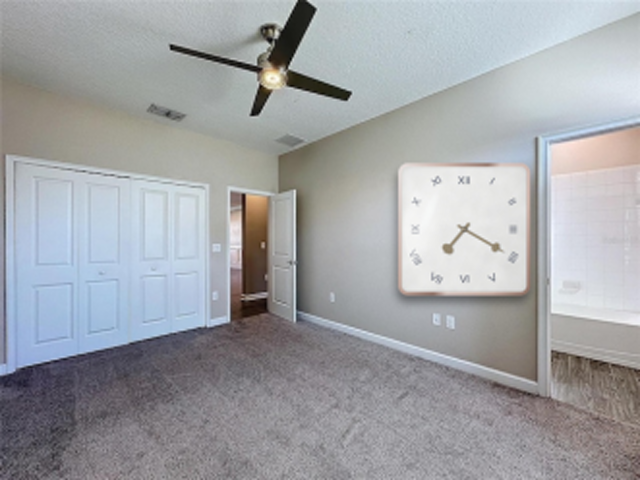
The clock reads 7 h 20 min
